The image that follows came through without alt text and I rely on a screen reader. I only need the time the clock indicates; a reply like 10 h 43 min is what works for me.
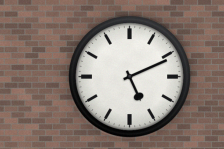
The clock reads 5 h 11 min
